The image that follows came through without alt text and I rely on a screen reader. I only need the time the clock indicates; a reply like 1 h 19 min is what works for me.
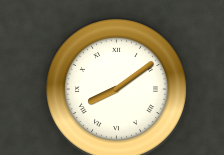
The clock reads 8 h 09 min
